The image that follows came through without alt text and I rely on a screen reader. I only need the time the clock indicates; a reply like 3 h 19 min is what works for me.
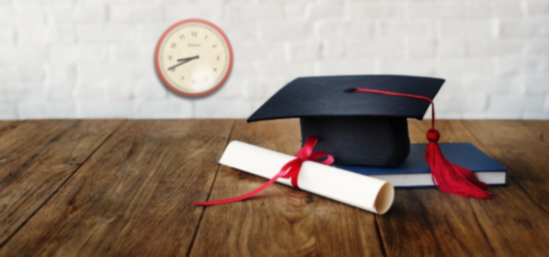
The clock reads 8 h 41 min
